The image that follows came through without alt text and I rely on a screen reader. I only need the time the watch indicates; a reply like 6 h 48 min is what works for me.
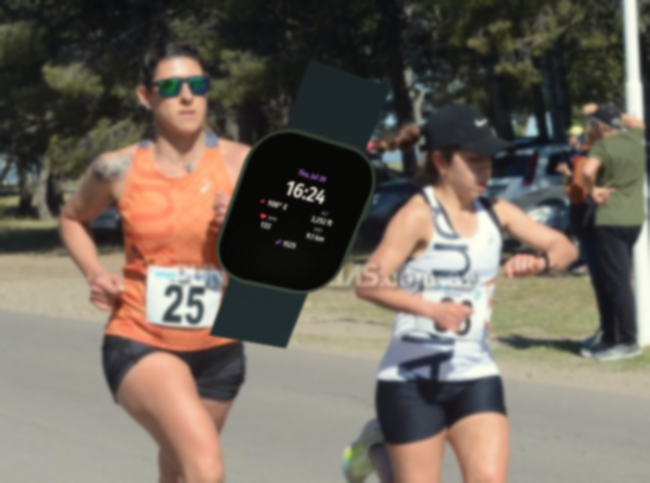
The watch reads 16 h 24 min
